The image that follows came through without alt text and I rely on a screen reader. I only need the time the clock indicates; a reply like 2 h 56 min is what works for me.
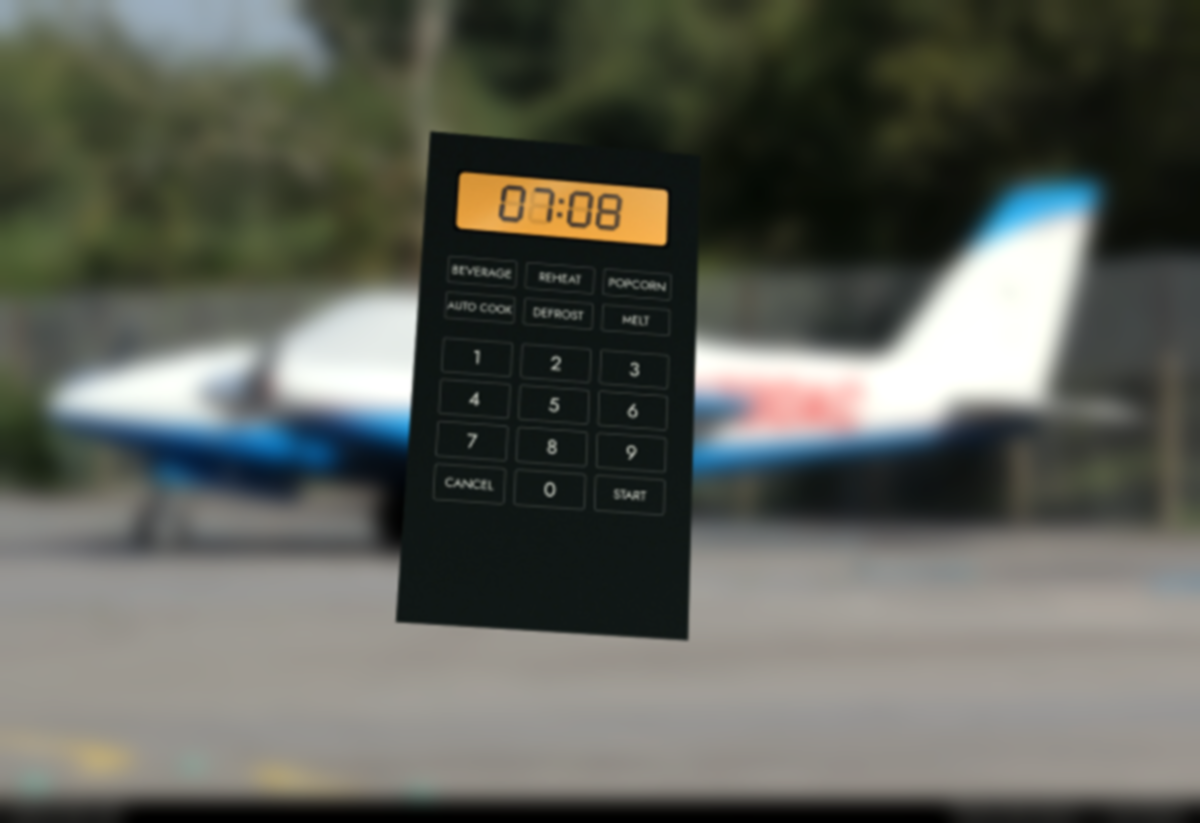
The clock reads 7 h 08 min
